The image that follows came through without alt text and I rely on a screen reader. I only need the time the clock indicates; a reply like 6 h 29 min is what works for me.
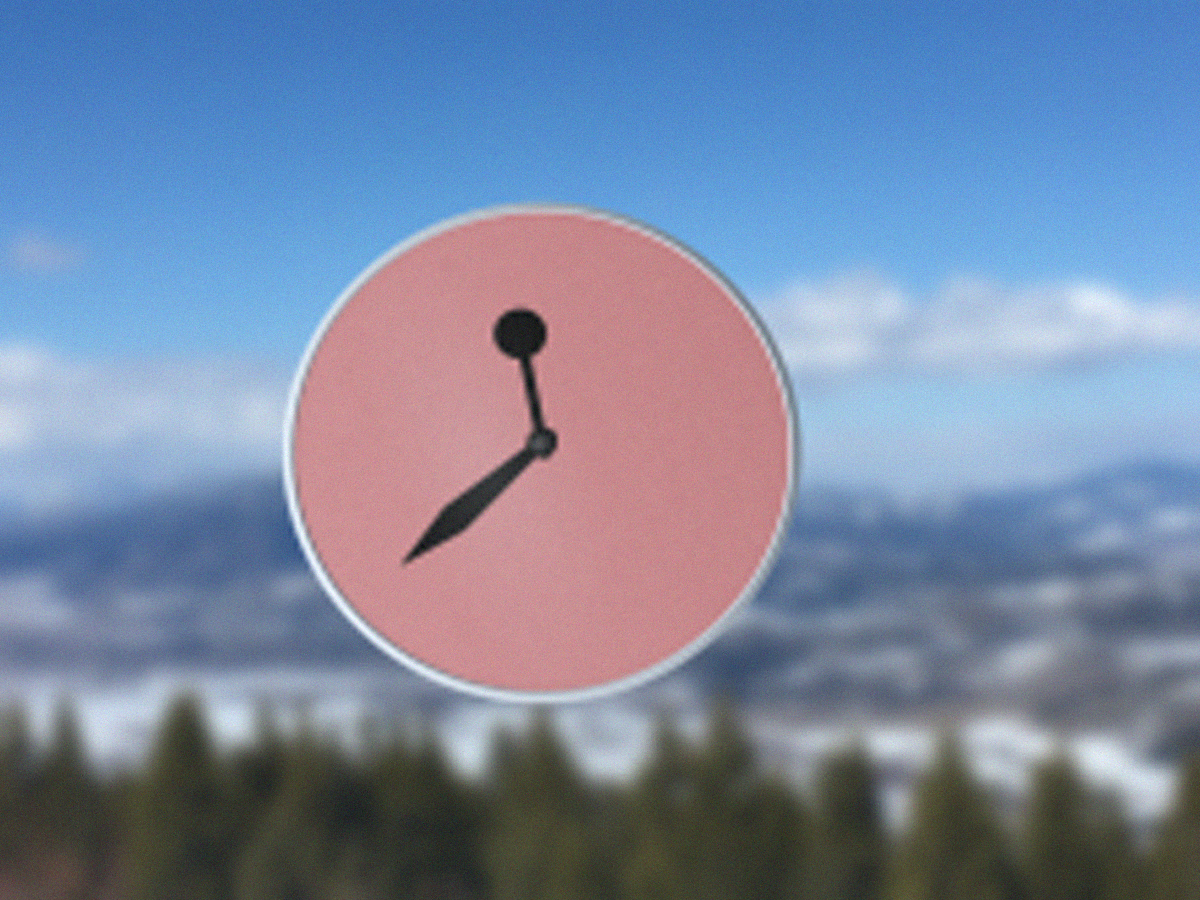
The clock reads 11 h 38 min
